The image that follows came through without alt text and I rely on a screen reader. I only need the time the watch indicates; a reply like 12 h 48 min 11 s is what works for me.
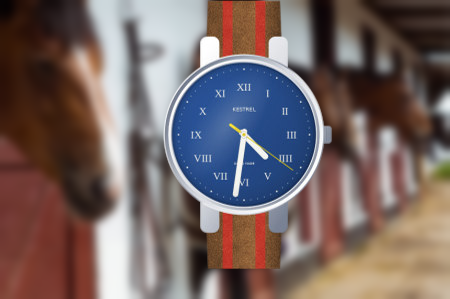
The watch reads 4 h 31 min 21 s
